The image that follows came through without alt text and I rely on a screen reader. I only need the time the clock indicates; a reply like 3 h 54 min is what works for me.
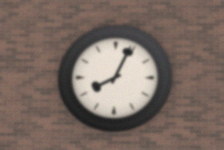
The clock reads 8 h 04 min
